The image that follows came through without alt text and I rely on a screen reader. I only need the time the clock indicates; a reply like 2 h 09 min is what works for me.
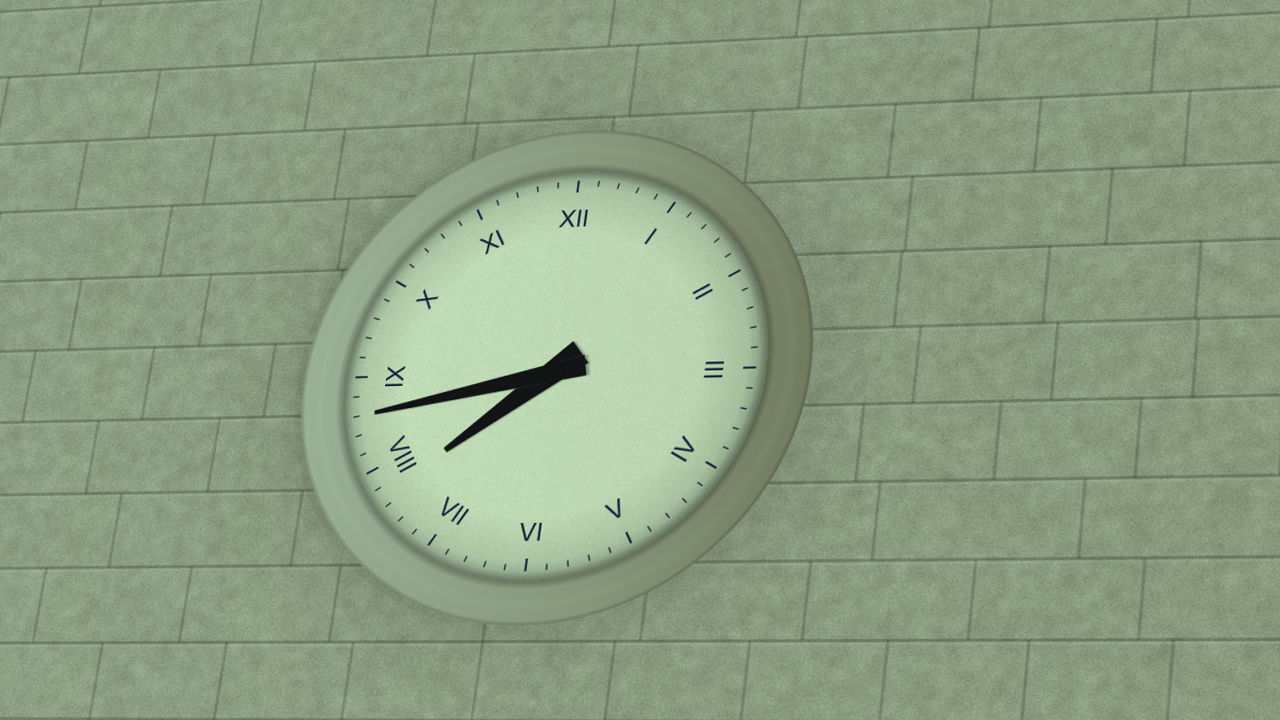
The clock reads 7 h 43 min
